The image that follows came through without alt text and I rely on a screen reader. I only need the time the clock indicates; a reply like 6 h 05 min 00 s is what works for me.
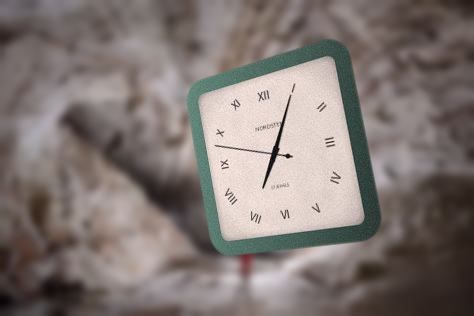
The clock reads 7 h 04 min 48 s
